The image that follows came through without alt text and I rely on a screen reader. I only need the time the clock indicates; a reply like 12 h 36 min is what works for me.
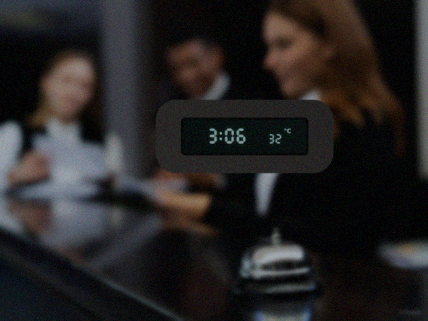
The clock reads 3 h 06 min
